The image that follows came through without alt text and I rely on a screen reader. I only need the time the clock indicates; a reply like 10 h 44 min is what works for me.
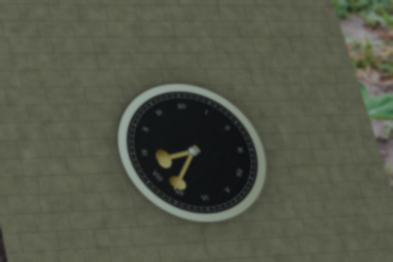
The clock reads 8 h 36 min
